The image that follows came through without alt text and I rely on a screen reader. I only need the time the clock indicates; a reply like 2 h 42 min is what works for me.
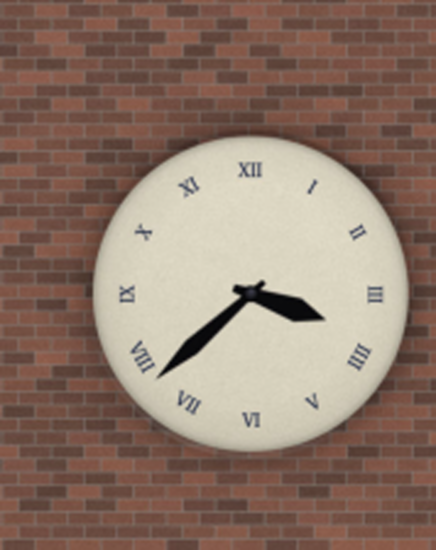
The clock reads 3 h 38 min
